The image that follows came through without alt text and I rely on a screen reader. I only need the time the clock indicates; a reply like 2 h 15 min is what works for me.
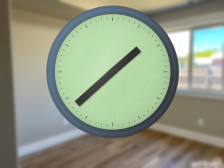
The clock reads 1 h 38 min
